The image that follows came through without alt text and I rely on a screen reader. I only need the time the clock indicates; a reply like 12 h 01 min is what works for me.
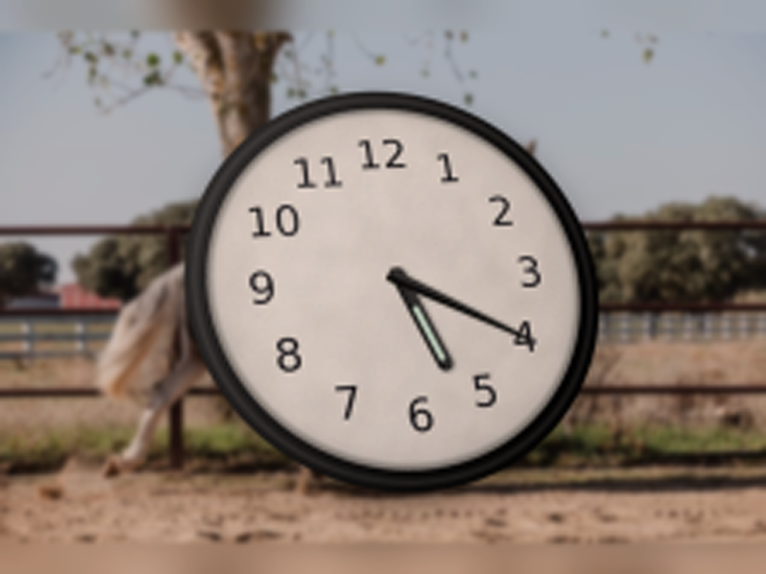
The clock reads 5 h 20 min
